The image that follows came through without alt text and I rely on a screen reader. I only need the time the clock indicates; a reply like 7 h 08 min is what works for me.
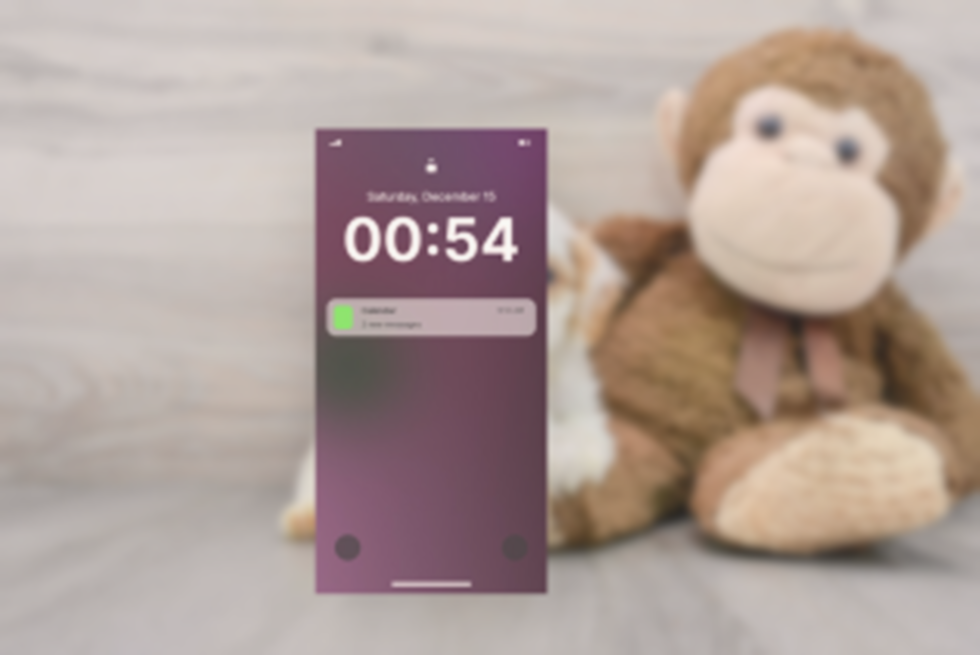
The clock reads 0 h 54 min
